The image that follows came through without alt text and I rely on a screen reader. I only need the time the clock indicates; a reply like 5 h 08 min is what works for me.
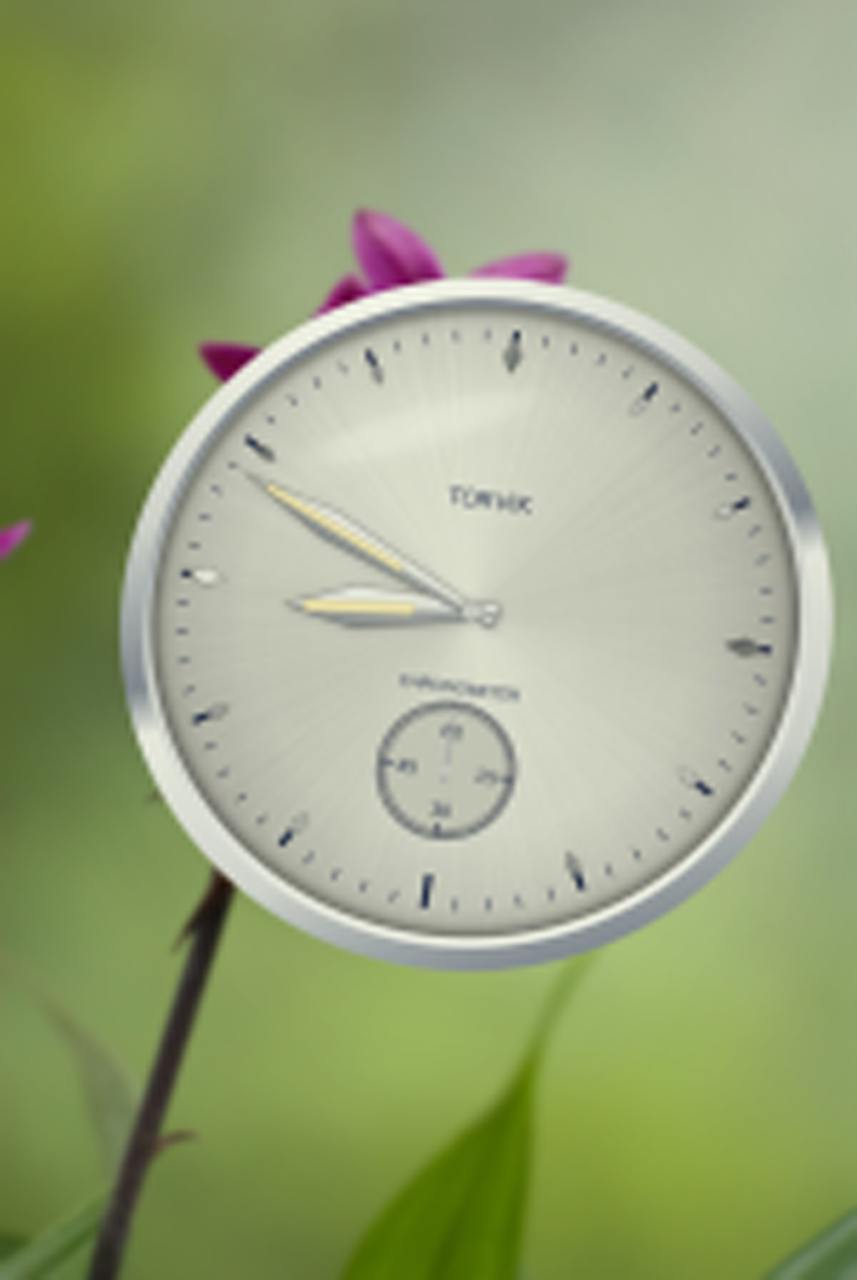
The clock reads 8 h 49 min
